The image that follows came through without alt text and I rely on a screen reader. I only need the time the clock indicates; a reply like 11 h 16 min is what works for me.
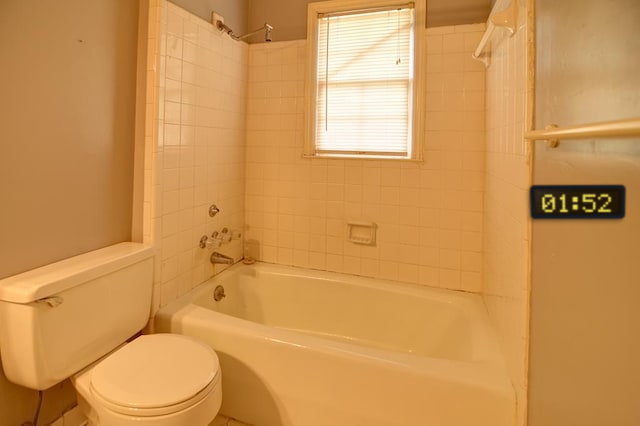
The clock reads 1 h 52 min
